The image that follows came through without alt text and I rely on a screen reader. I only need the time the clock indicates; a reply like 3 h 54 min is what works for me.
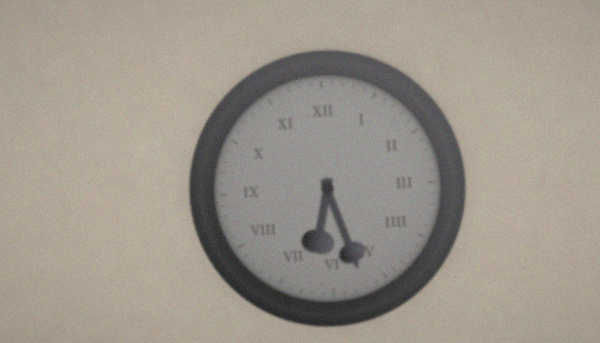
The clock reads 6 h 27 min
